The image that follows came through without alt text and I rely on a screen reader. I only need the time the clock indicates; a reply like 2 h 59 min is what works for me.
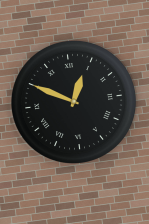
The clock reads 12 h 50 min
